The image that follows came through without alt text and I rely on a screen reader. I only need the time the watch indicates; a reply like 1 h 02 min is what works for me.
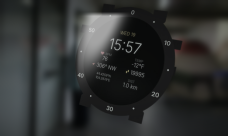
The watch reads 15 h 57 min
